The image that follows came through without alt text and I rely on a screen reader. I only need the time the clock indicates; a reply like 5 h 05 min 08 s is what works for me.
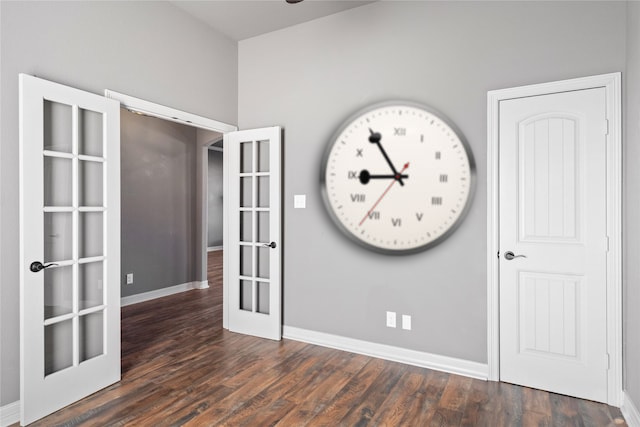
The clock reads 8 h 54 min 36 s
